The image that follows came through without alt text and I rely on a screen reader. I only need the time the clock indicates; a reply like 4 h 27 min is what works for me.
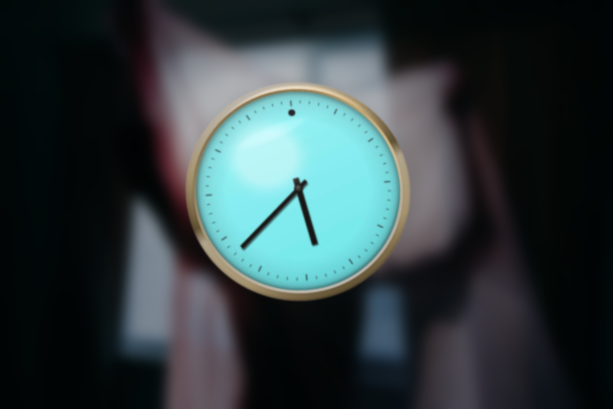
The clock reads 5 h 38 min
